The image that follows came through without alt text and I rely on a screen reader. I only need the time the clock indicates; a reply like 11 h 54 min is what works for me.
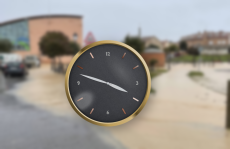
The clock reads 3 h 48 min
